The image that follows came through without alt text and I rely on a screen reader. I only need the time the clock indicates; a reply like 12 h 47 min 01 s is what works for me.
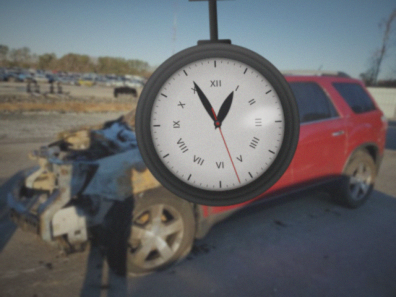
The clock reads 12 h 55 min 27 s
